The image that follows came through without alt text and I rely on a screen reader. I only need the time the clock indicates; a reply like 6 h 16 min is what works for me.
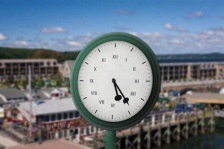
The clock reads 5 h 24 min
